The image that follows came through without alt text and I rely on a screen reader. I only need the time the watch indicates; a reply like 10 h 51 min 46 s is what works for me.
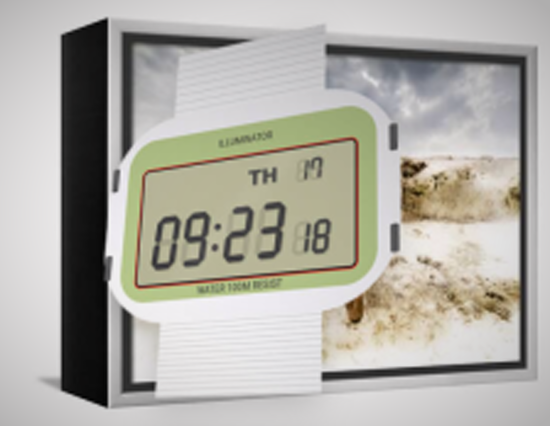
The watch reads 9 h 23 min 18 s
